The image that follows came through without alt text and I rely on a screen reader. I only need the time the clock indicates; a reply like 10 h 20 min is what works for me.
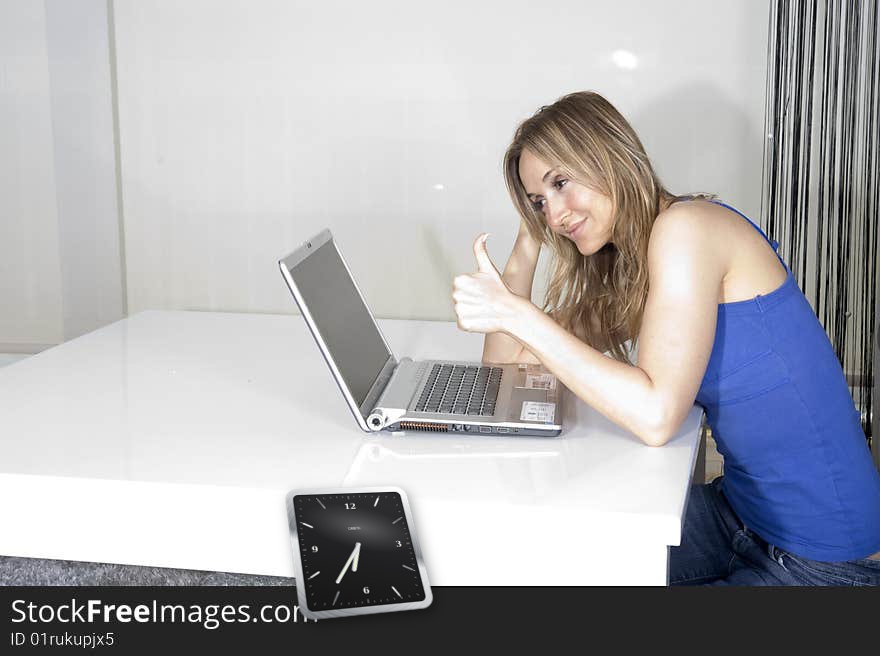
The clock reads 6 h 36 min
